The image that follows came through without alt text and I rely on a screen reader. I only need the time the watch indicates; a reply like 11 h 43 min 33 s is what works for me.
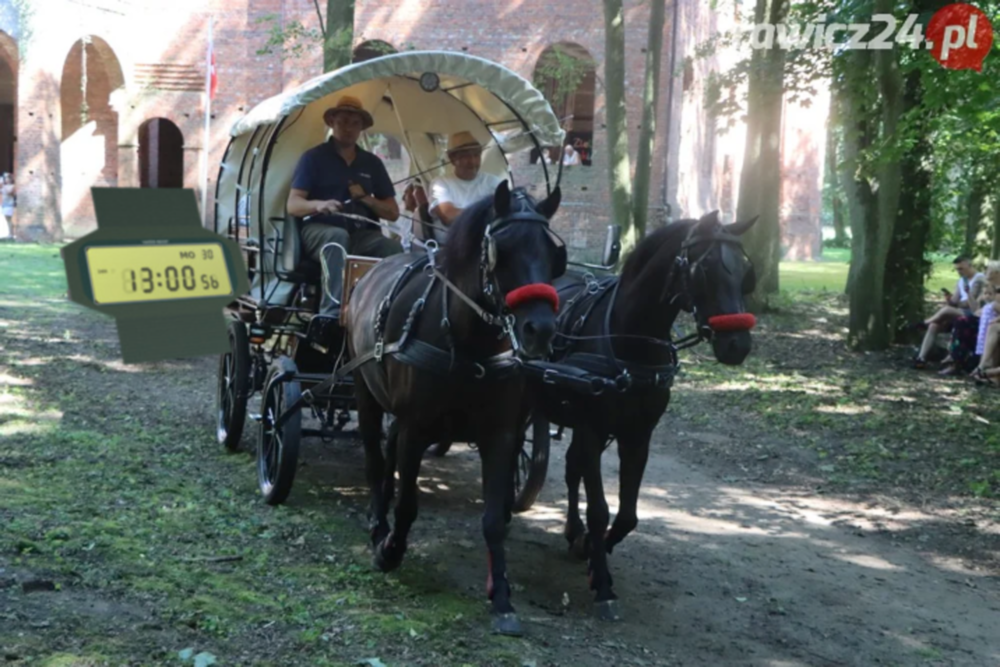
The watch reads 13 h 00 min 56 s
